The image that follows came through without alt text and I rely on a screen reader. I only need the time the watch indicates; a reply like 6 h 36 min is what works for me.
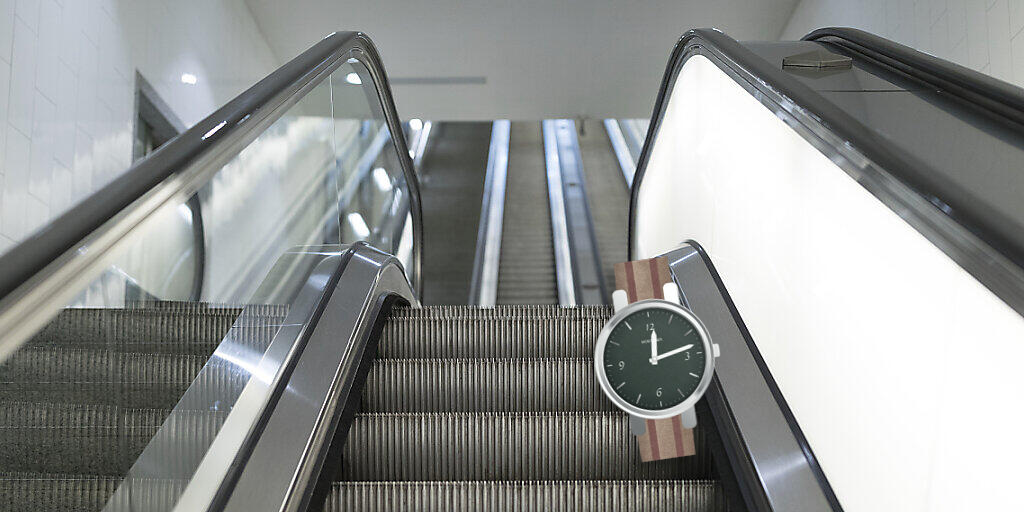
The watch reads 12 h 13 min
